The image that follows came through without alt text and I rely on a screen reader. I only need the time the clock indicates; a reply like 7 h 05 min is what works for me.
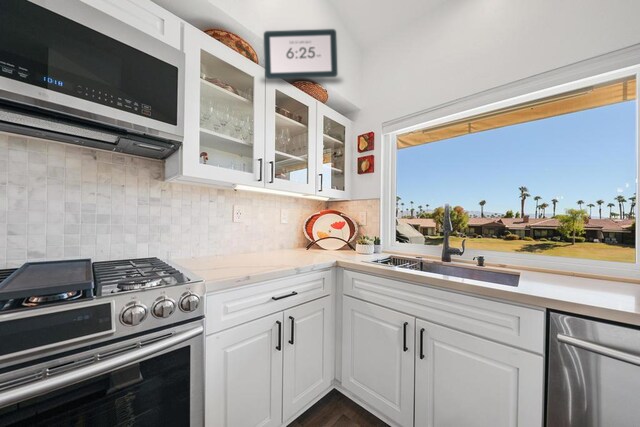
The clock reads 6 h 25 min
